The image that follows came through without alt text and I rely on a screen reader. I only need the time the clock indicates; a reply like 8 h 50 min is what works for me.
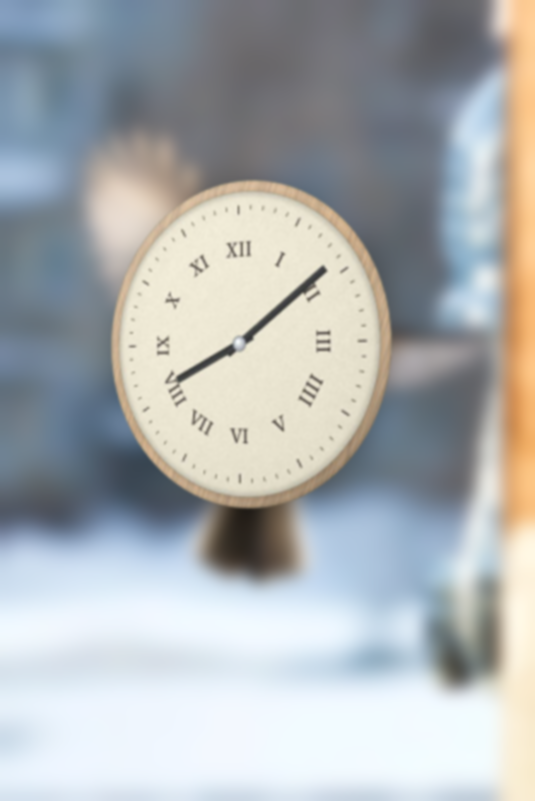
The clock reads 8 h 09 min
